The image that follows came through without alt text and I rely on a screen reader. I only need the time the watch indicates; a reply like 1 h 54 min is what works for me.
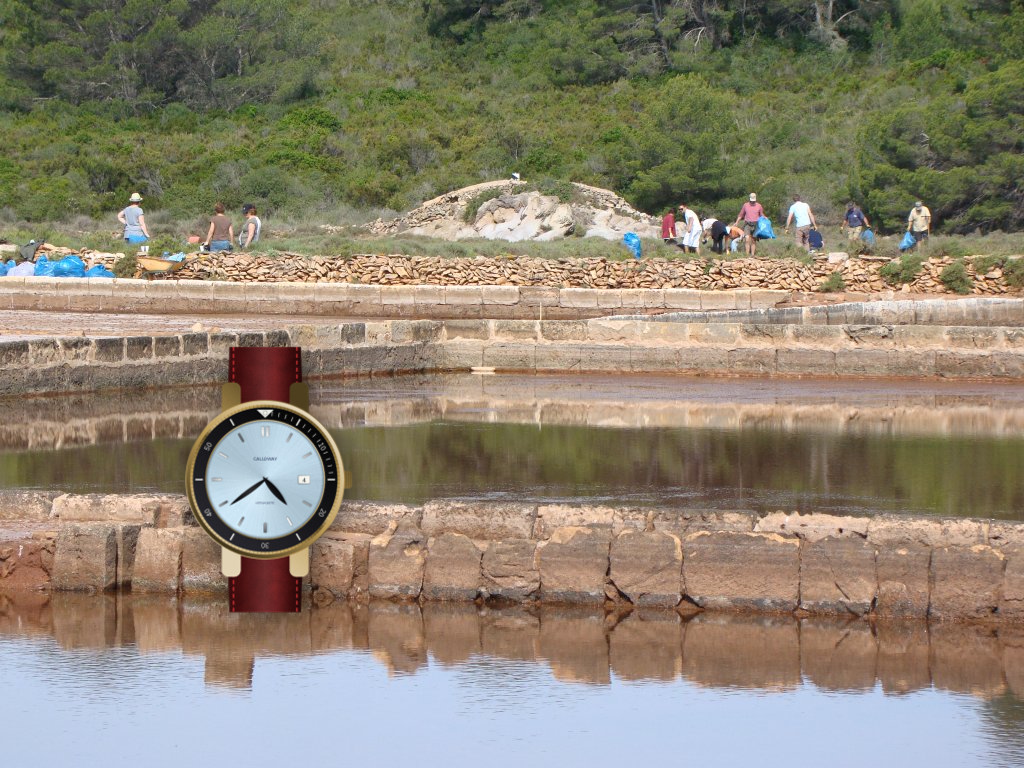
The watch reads 4 h 39 min
